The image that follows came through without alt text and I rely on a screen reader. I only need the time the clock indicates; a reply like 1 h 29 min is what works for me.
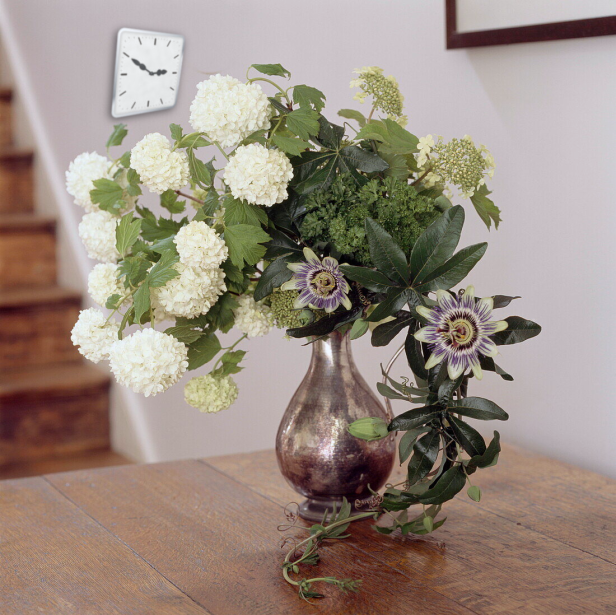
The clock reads 2 h 50 min
